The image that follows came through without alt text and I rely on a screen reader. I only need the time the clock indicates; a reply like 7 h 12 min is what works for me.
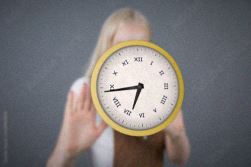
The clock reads 6 h 44 min
